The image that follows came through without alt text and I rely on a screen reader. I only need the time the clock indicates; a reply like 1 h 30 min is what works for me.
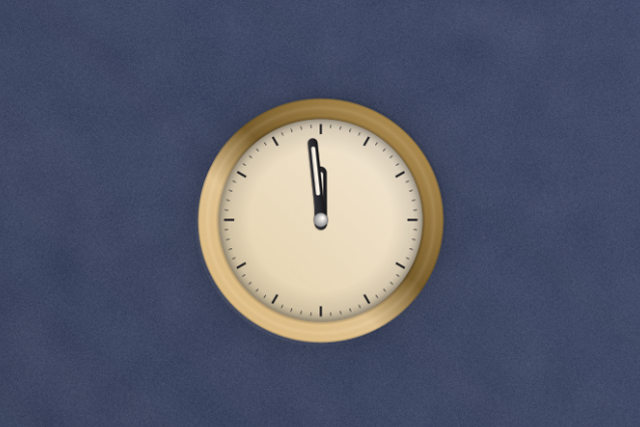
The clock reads 11 h 59 min
